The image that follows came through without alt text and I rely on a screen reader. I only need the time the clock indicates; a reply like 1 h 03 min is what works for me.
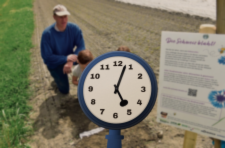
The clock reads 5 h 03 min
